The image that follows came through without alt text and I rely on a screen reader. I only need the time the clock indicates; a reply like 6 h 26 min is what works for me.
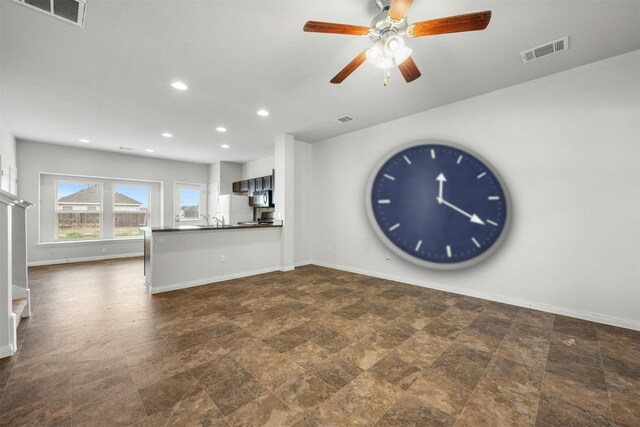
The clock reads 12 h 21 min
